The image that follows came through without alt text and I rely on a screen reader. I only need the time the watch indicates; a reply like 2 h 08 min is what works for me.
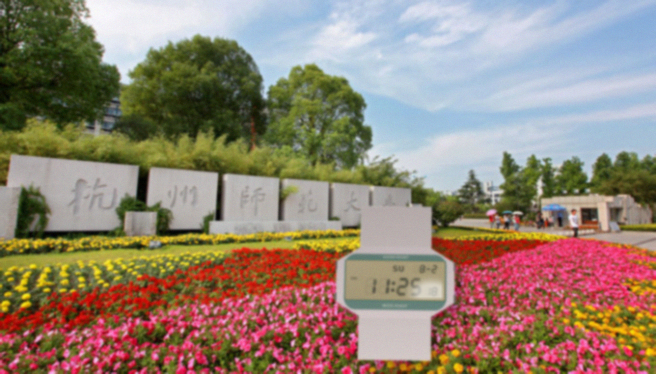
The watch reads 11 h 25 min
